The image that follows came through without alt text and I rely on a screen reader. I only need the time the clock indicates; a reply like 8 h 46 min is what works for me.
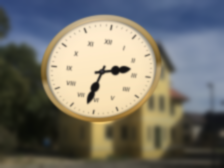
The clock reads 2 h 32 min
